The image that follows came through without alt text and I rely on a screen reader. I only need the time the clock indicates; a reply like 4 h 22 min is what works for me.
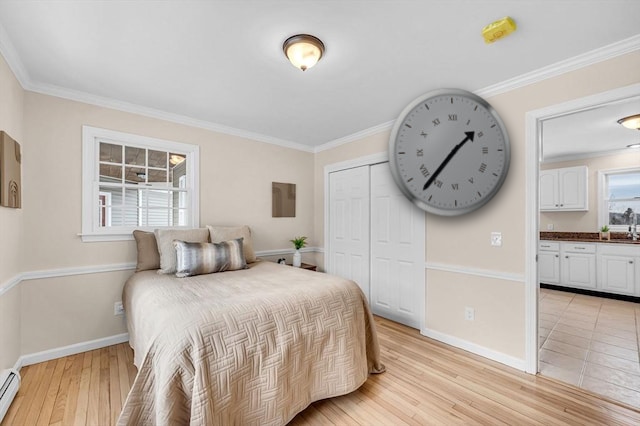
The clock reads 1 h 37 min
